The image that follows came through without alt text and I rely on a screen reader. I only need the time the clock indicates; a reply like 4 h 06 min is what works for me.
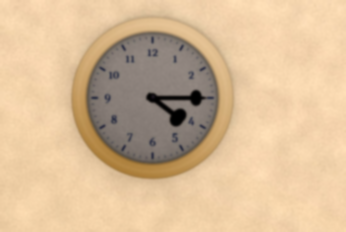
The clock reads 4 h 15 min
